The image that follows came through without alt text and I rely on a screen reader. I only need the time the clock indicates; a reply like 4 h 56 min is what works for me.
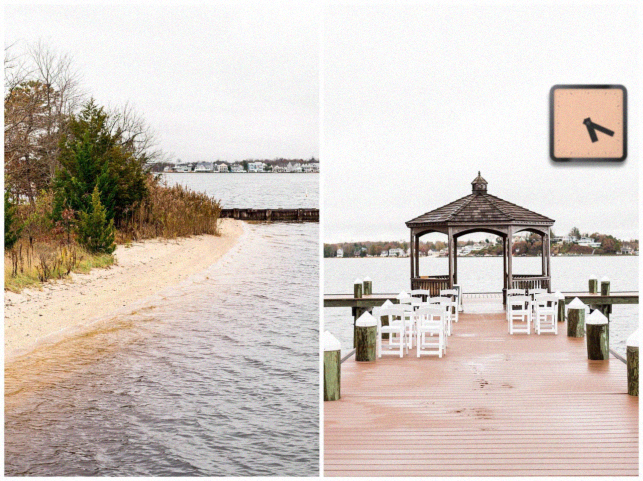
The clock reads 5 h 19 min
